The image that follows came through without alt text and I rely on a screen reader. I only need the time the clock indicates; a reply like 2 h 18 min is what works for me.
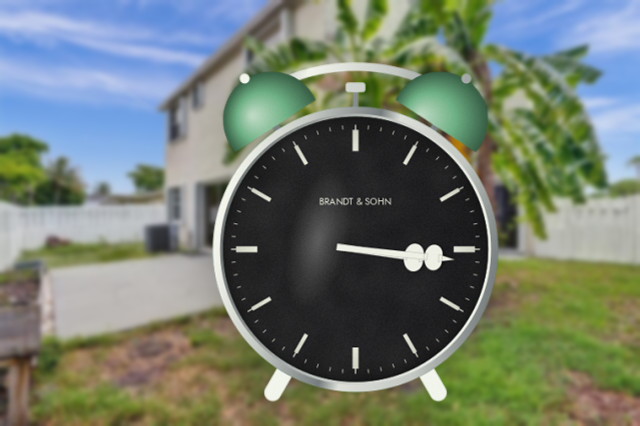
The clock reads 3 h 16 min
